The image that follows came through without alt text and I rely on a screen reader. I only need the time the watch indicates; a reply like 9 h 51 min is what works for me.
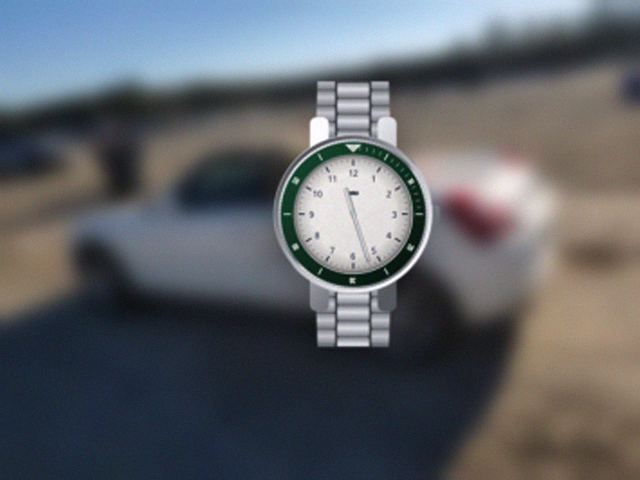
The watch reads 11 h 27 min
